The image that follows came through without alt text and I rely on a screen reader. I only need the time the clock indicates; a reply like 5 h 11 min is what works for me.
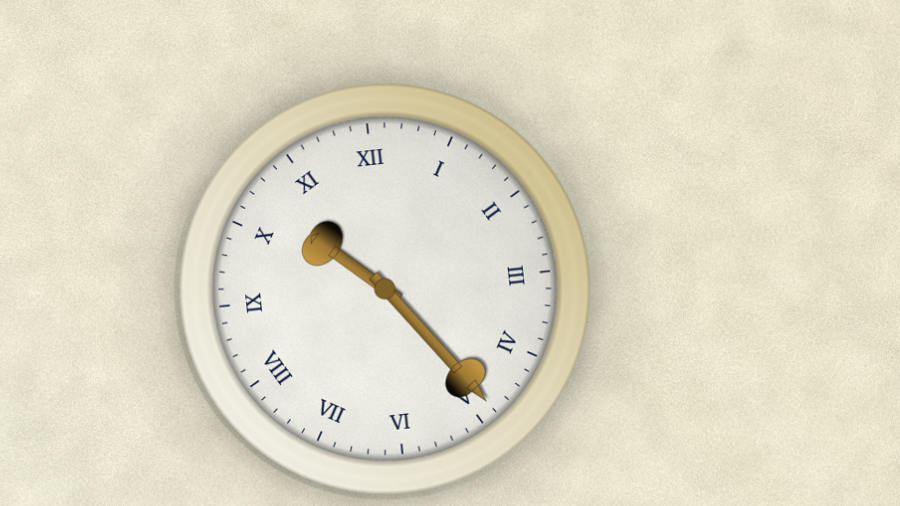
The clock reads 10 h 24 min
